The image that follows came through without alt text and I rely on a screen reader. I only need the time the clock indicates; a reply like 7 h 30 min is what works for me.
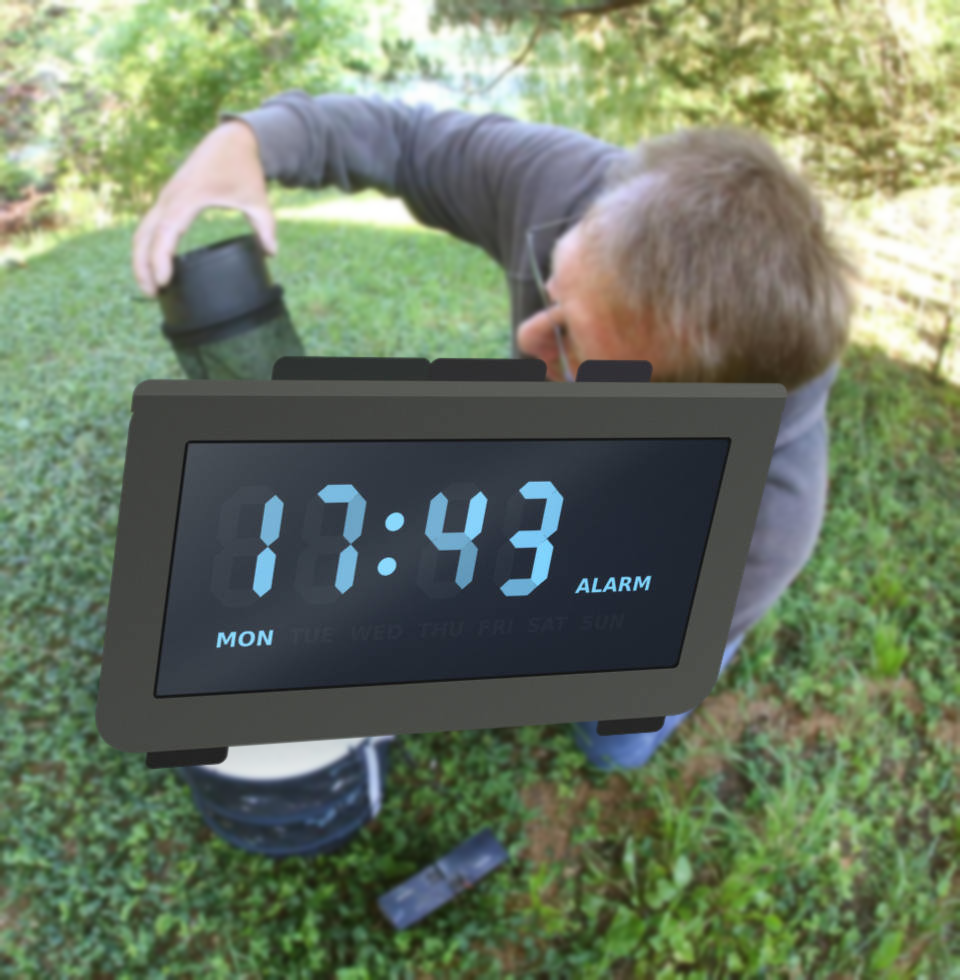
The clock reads 17 h 43 min
